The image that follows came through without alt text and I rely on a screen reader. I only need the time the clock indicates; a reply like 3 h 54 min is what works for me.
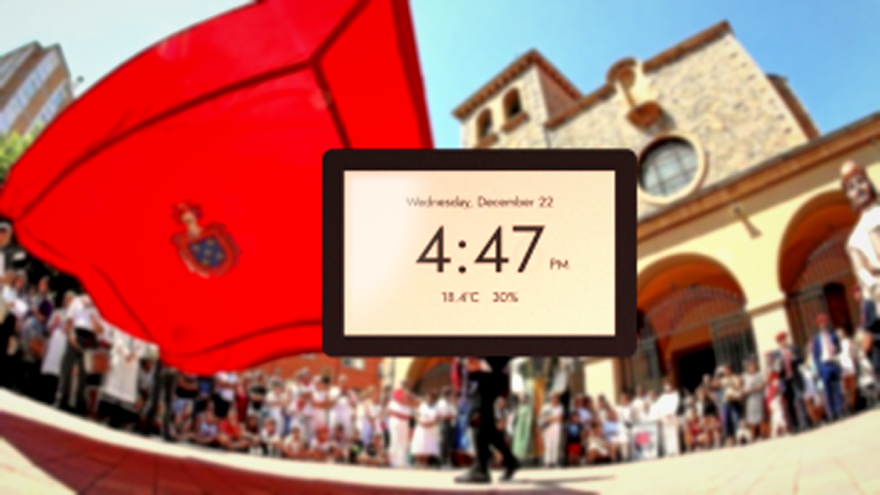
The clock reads 4 h 47 min
